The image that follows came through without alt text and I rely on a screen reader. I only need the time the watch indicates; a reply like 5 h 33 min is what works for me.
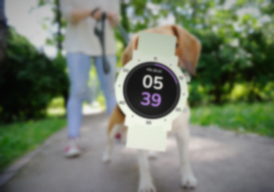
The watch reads 5 h 39 min
